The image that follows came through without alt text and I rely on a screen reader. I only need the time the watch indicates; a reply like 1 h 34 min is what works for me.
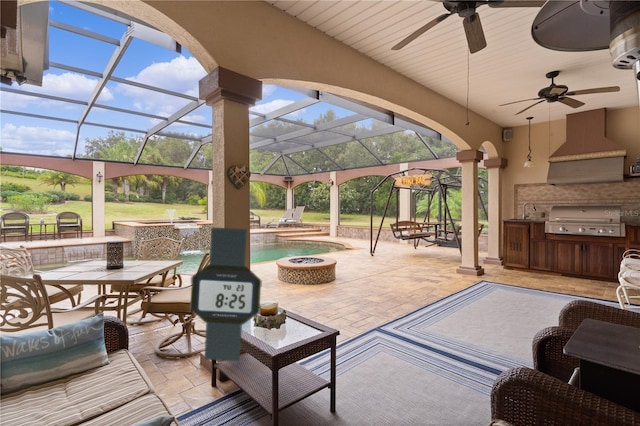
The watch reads 8 h 25 min
